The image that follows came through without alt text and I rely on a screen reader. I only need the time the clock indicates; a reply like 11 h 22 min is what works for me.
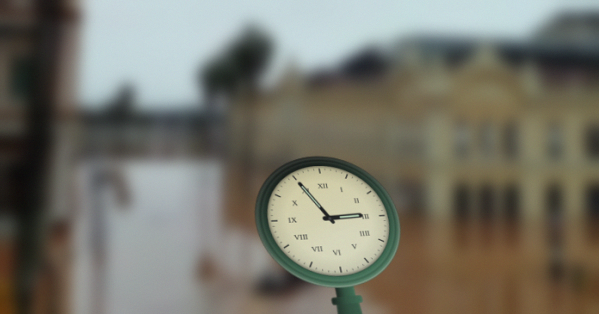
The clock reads 2 h 55 min
